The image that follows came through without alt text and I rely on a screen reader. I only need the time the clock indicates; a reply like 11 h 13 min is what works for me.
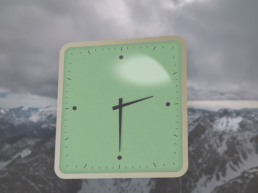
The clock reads 2 h 30 min
